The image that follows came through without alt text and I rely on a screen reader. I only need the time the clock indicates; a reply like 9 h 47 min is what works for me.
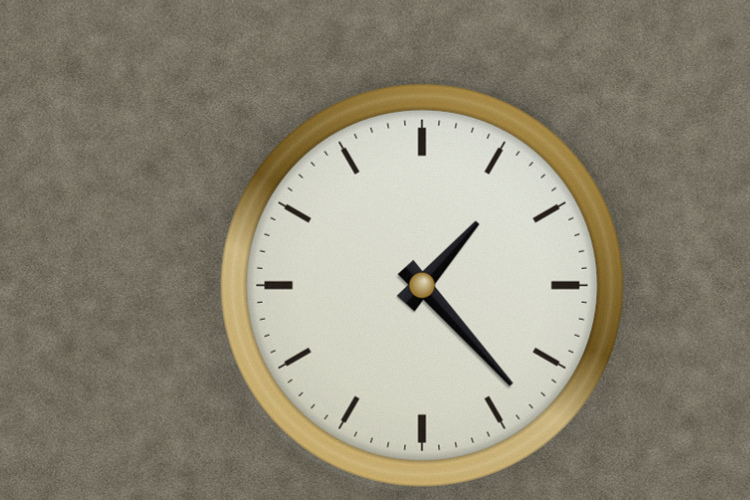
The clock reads 1 h 23 min
